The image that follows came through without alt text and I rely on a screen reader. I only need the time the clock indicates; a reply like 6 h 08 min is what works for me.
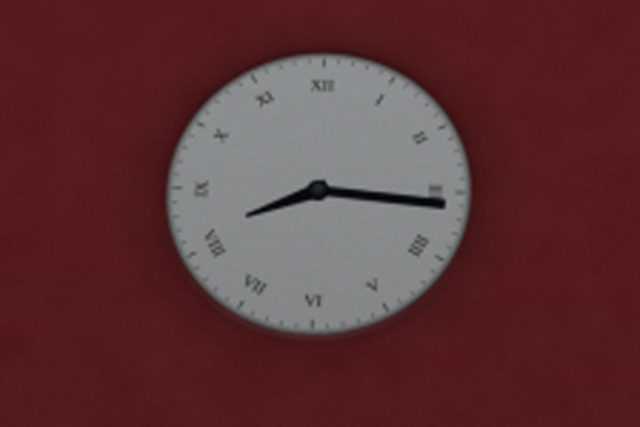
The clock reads 8 h 16 min
